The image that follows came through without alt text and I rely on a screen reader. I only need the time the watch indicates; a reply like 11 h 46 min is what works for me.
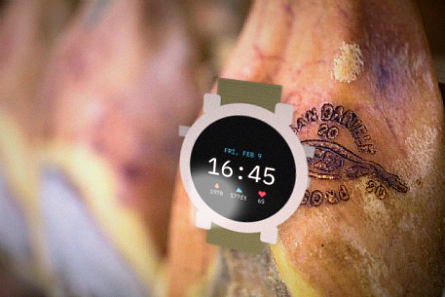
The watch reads 16 h 45 min
